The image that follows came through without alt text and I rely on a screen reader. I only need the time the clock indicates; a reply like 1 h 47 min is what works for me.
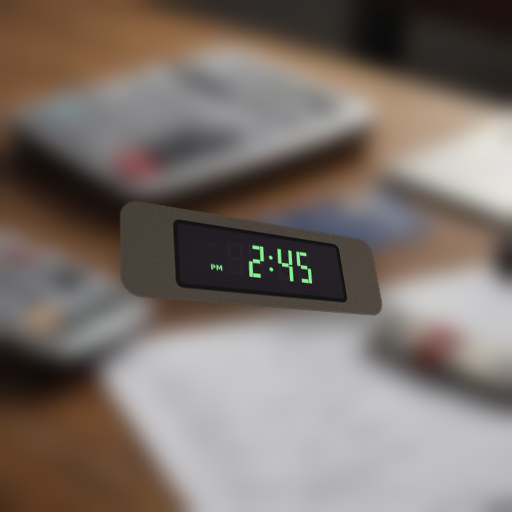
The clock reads 2 h 45 min
